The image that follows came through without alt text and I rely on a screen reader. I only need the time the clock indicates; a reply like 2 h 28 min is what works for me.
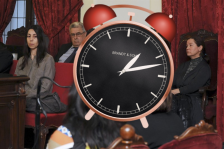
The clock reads 1 h 12 min
